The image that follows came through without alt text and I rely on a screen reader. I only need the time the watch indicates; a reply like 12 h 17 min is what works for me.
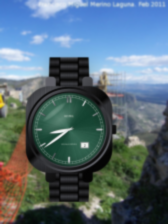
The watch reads 8 h 39 min
